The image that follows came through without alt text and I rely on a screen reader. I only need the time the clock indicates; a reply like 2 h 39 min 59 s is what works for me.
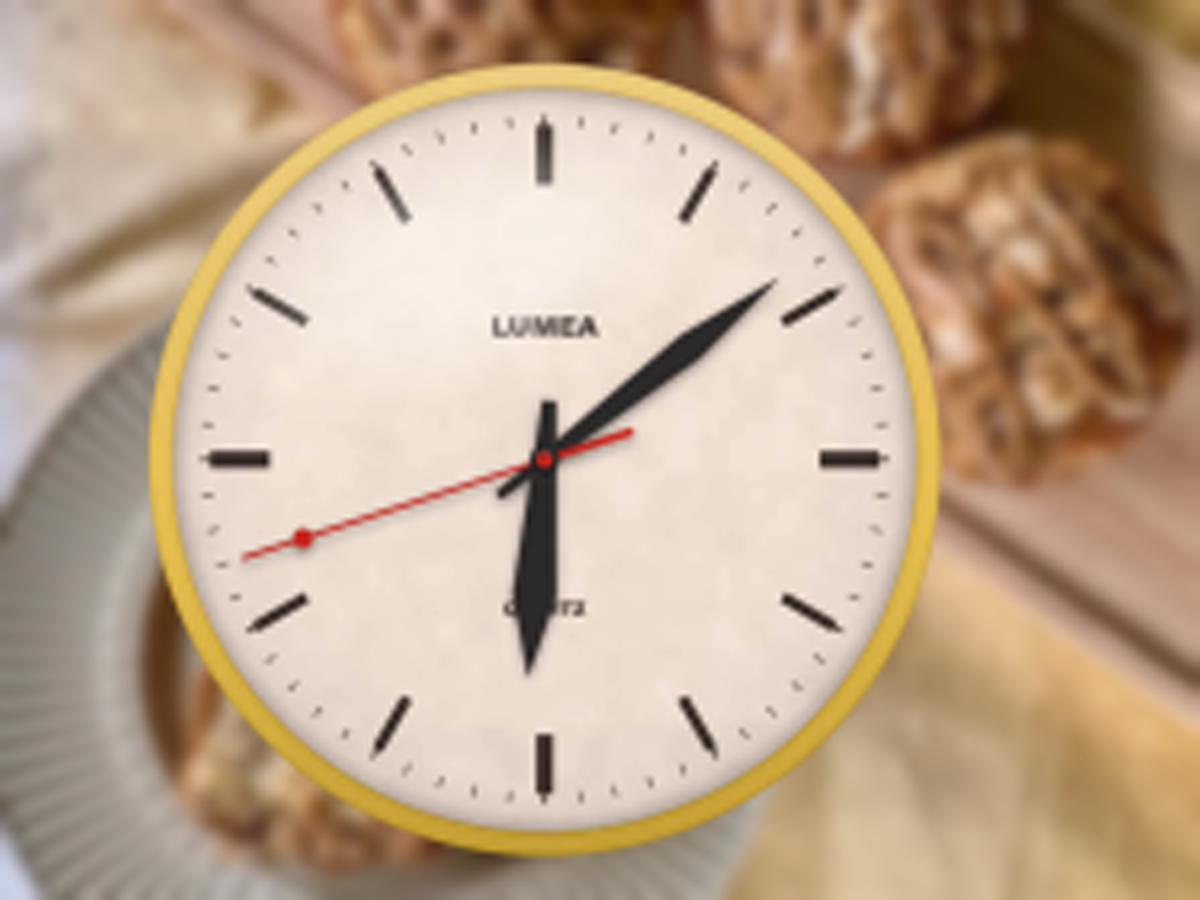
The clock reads 6 h 08 min 42 s
